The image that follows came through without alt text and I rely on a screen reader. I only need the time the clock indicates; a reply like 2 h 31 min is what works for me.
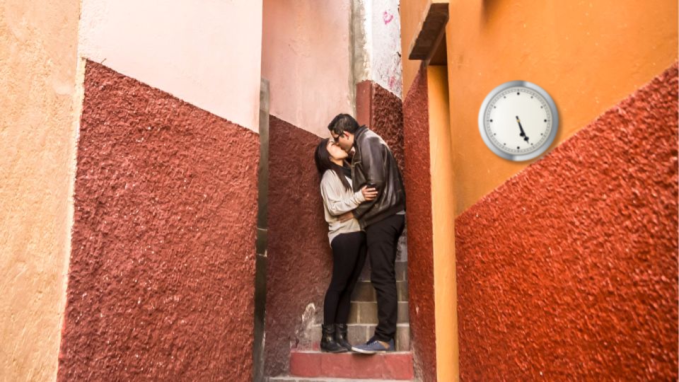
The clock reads 5 h 26 min
